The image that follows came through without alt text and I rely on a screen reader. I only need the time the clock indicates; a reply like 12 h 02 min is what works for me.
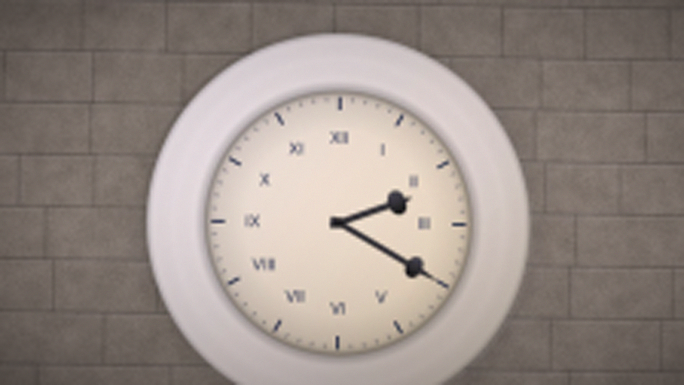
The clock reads 2 h 20 min
